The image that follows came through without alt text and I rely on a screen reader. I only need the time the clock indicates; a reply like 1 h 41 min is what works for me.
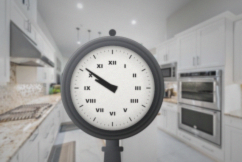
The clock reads 9 h 51 min
